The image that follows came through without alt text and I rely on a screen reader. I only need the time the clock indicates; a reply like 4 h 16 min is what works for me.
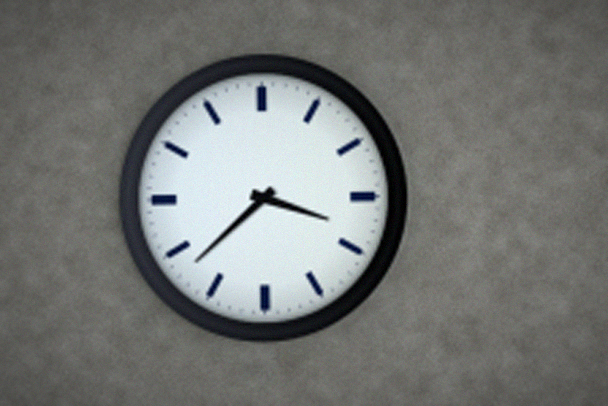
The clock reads 3 h 38 min
